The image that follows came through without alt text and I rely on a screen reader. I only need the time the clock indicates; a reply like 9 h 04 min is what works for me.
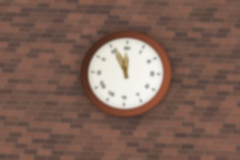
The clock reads 11 h 56 min
